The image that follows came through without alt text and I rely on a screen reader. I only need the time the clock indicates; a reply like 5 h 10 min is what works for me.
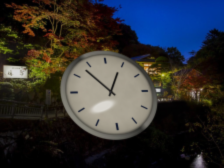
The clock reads 12 h 53 min
